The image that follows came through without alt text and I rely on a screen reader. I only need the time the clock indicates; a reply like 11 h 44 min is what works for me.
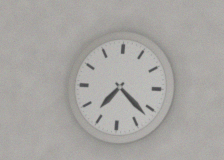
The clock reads 7 h 22 min
